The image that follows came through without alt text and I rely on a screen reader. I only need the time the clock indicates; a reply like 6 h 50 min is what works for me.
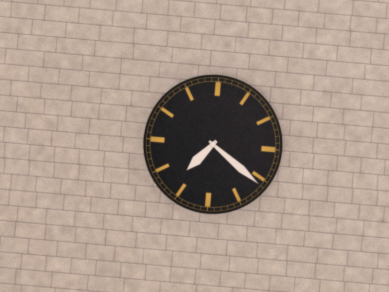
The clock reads 7 h 21 min
